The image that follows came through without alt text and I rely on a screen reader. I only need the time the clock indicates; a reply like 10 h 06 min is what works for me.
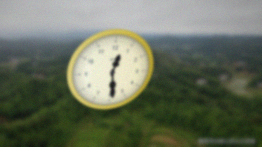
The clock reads 12 h 29 min
